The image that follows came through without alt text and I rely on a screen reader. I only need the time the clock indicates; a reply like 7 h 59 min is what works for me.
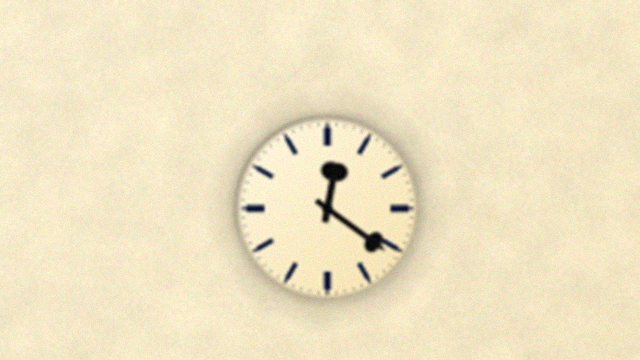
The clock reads 12 h 21 min
